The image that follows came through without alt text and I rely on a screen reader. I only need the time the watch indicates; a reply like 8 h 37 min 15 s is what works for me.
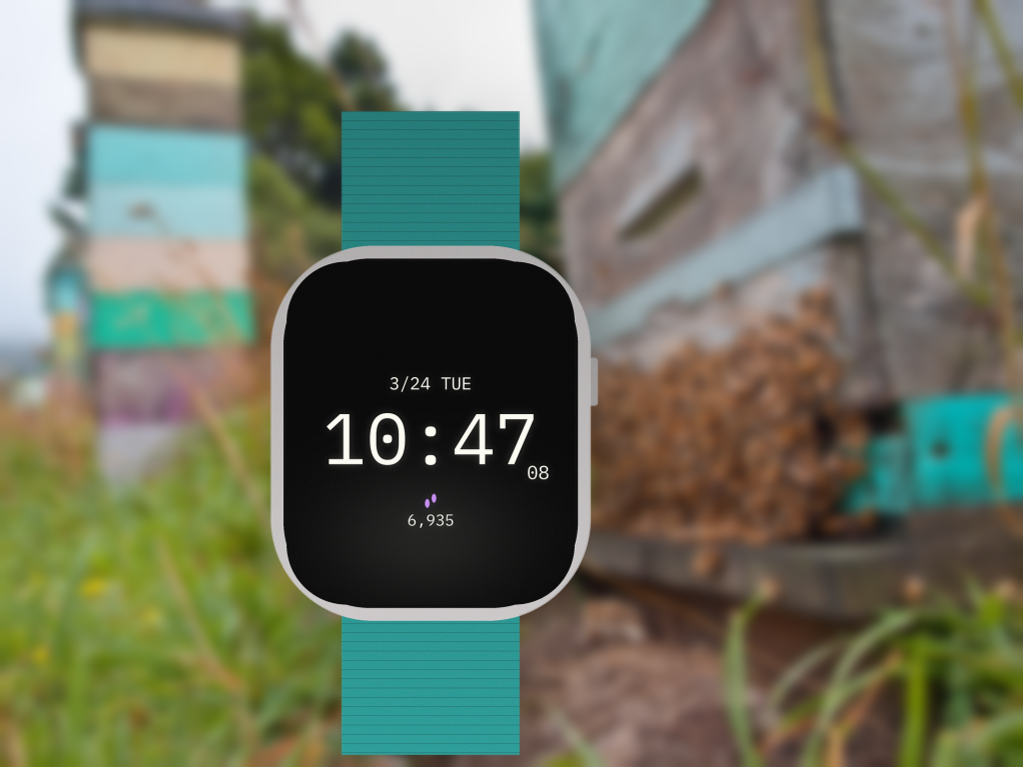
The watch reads 10 h 47 min 08 s
